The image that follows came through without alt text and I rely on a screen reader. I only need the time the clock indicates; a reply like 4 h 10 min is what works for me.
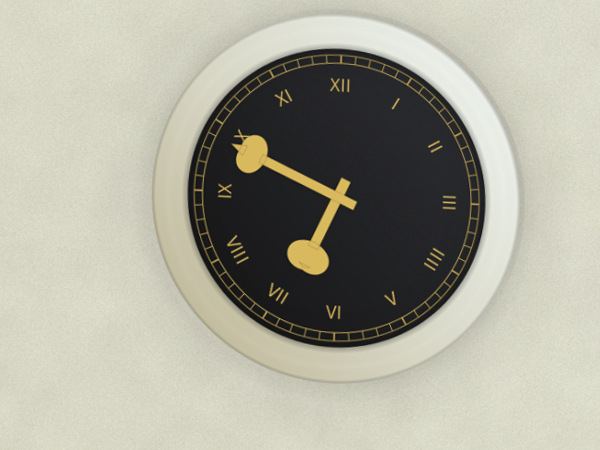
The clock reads 6 h 49 min
